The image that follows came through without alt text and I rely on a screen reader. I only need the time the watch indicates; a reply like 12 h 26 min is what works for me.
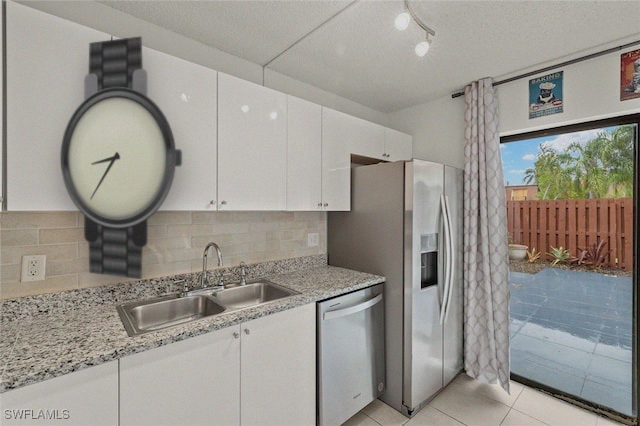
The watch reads 8 h 36 min
